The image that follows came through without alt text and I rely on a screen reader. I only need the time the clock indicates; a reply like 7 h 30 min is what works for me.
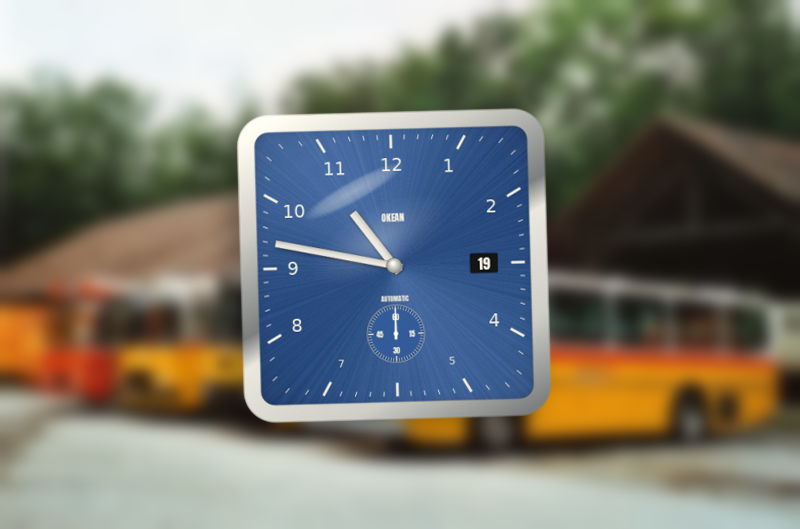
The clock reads 10 h 47 min
